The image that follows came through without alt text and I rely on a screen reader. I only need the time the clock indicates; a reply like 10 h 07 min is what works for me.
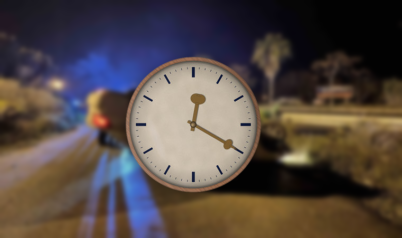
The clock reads 12 h 20 min
